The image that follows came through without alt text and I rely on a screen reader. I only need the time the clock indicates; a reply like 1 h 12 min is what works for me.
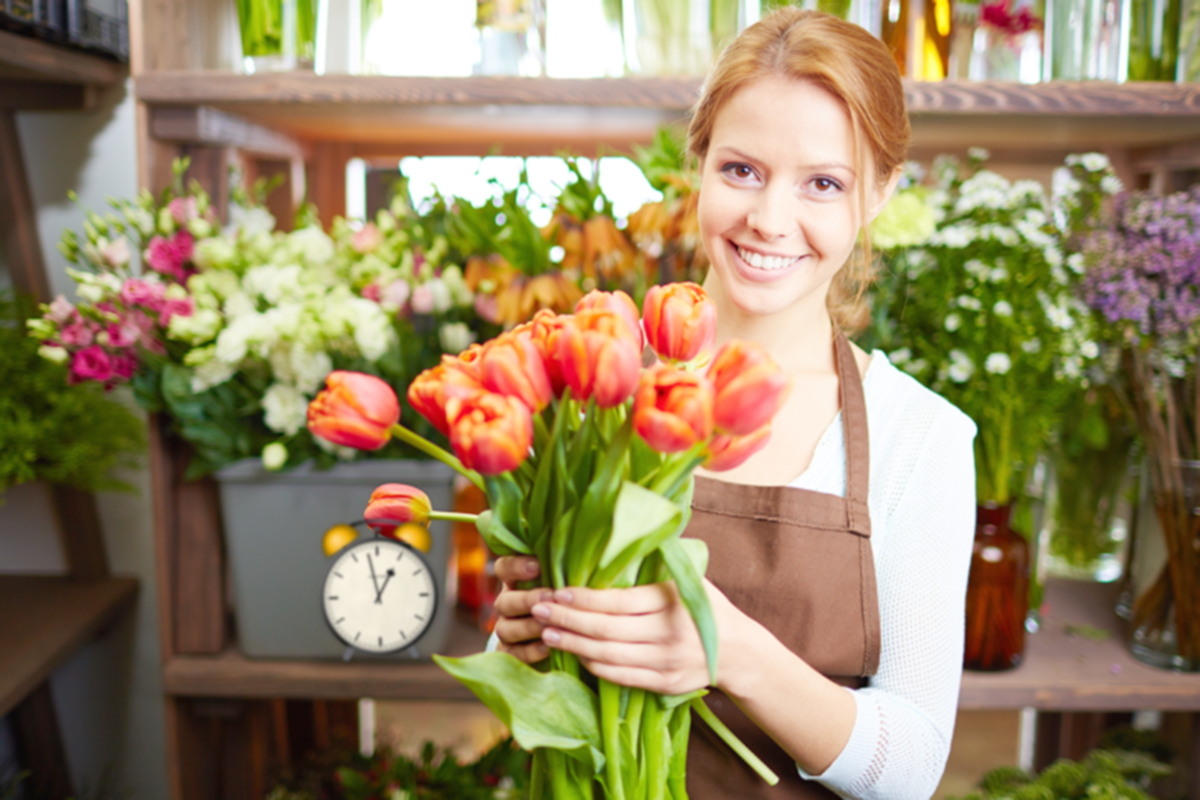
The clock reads 12 h 58 min
